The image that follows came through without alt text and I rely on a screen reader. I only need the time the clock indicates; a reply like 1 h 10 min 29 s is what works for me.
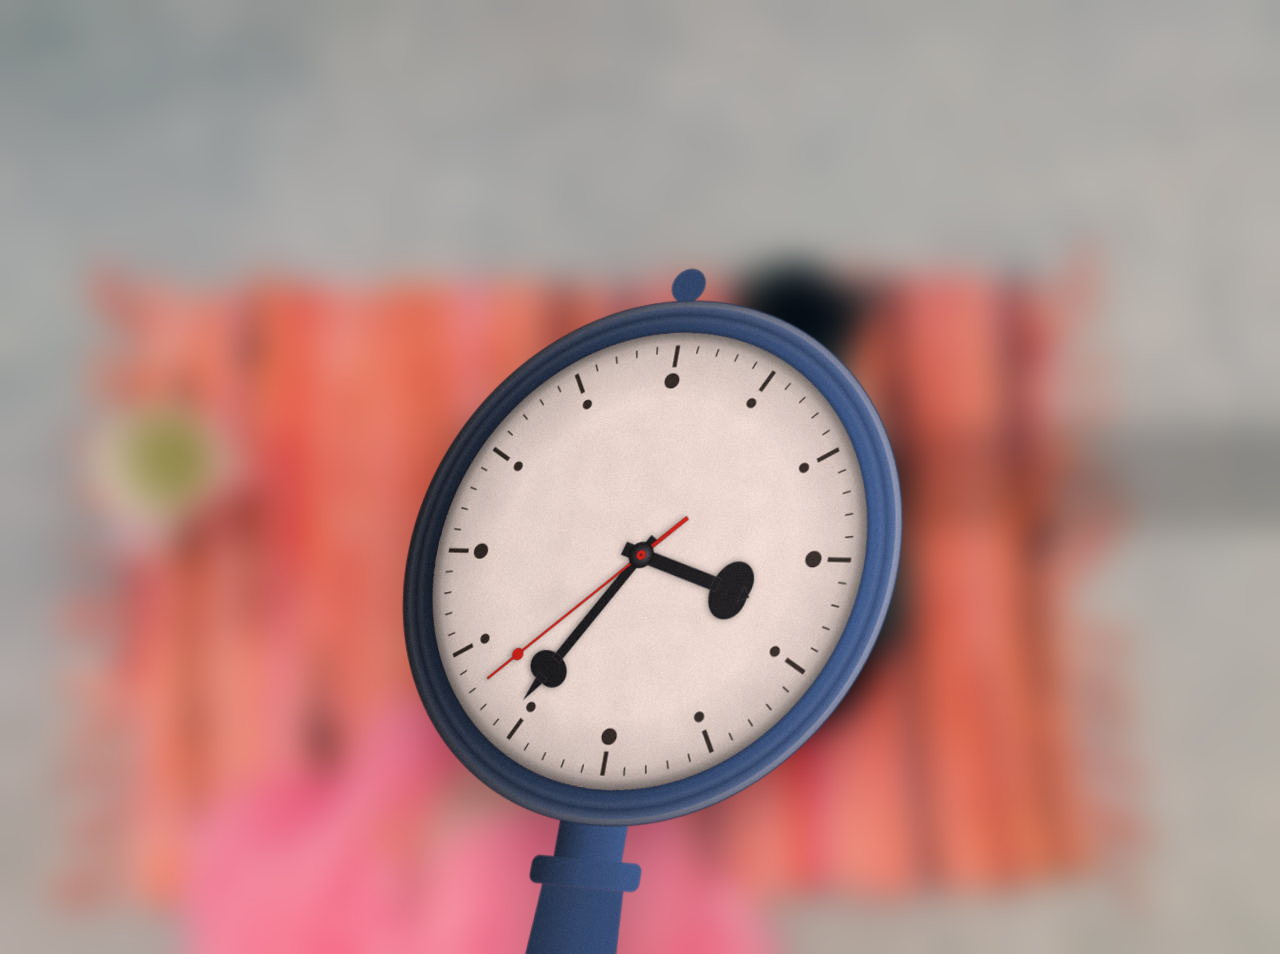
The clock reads 3 h 35 min 38 s
